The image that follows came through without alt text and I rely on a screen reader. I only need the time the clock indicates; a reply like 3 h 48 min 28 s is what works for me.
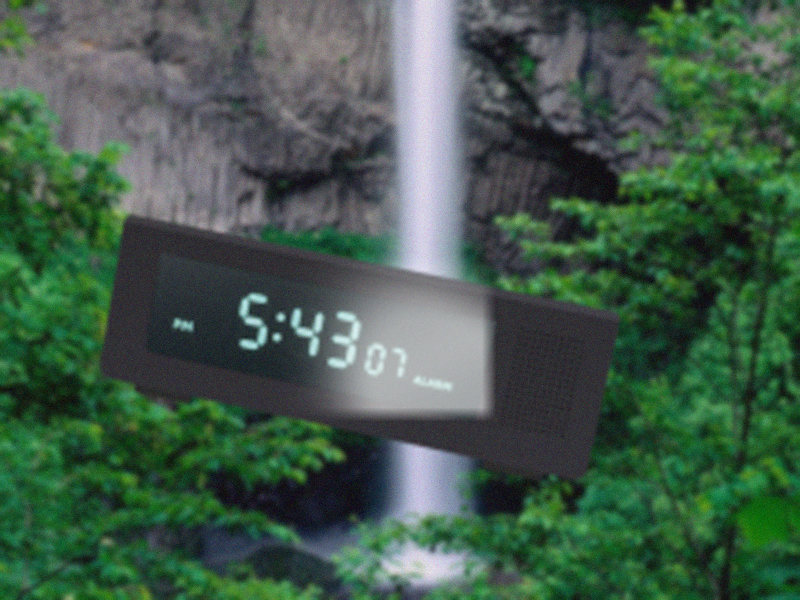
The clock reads 5 h 43 min 07 s
